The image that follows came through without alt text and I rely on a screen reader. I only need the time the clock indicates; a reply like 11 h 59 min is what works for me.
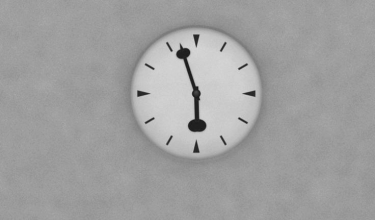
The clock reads 5 h 57 min
